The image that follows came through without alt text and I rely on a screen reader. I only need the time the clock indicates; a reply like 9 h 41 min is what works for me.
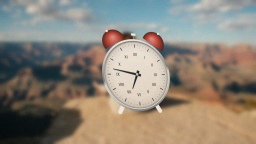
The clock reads 6 h 47 min
